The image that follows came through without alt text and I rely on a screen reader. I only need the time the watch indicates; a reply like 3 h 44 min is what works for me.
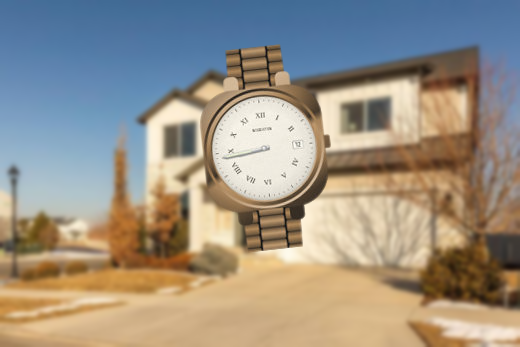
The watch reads 8 h 44 min
